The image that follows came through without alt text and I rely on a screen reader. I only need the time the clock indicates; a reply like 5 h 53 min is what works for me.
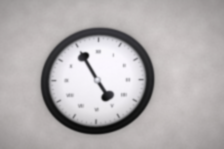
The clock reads 4 h 55 min
